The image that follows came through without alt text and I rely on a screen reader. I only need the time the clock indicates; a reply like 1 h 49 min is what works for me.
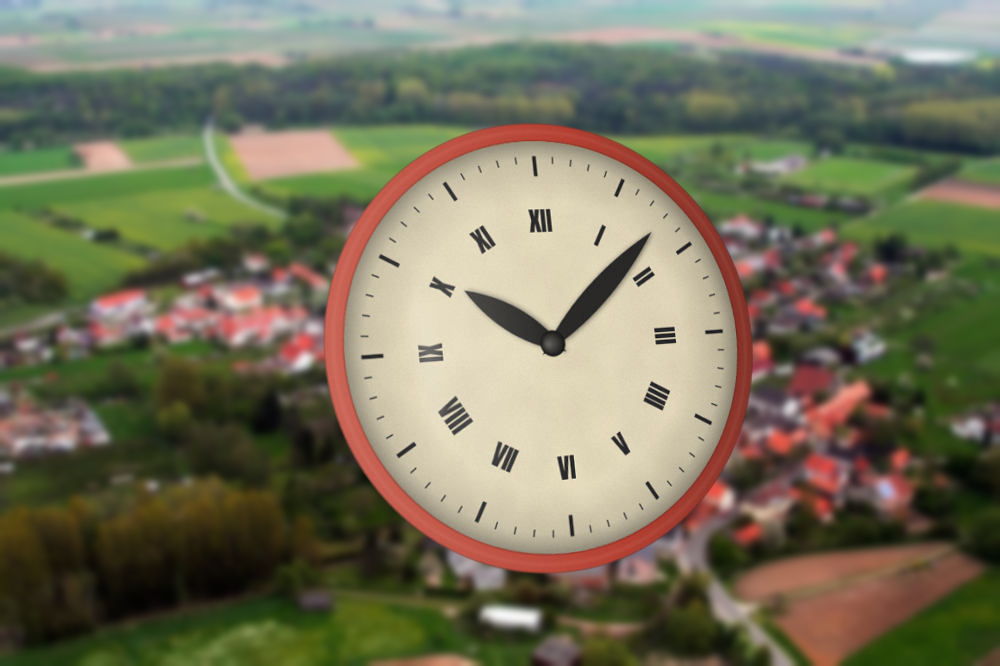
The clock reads 10 h 08 min
